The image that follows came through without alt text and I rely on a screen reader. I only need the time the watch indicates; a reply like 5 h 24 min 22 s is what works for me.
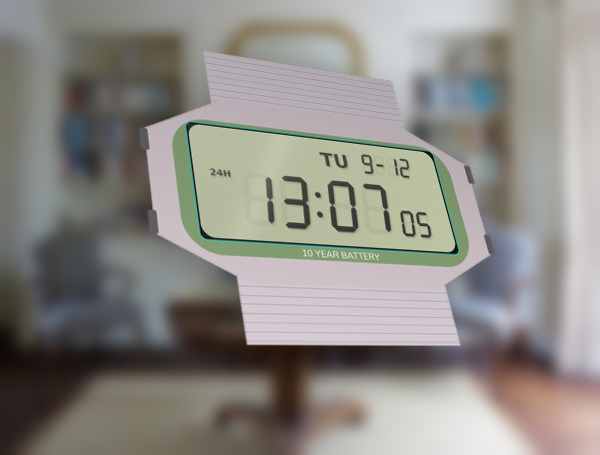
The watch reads 13 h 07 min 05 s
